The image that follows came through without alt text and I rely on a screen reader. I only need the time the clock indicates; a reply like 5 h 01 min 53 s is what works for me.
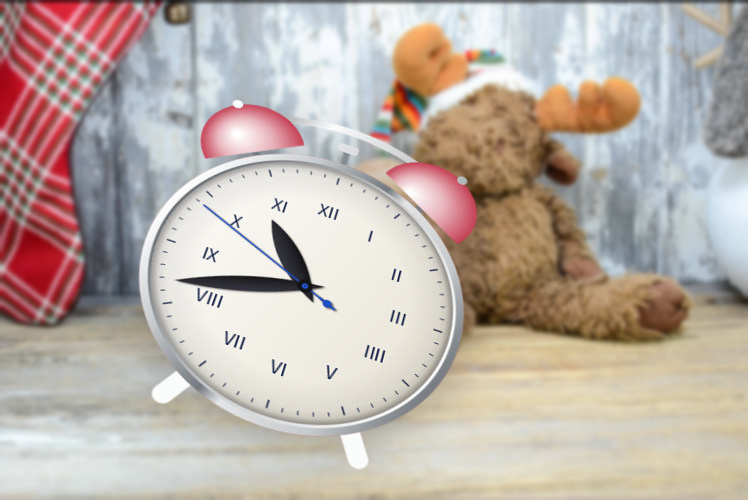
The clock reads 10 h 41 min 49 s
